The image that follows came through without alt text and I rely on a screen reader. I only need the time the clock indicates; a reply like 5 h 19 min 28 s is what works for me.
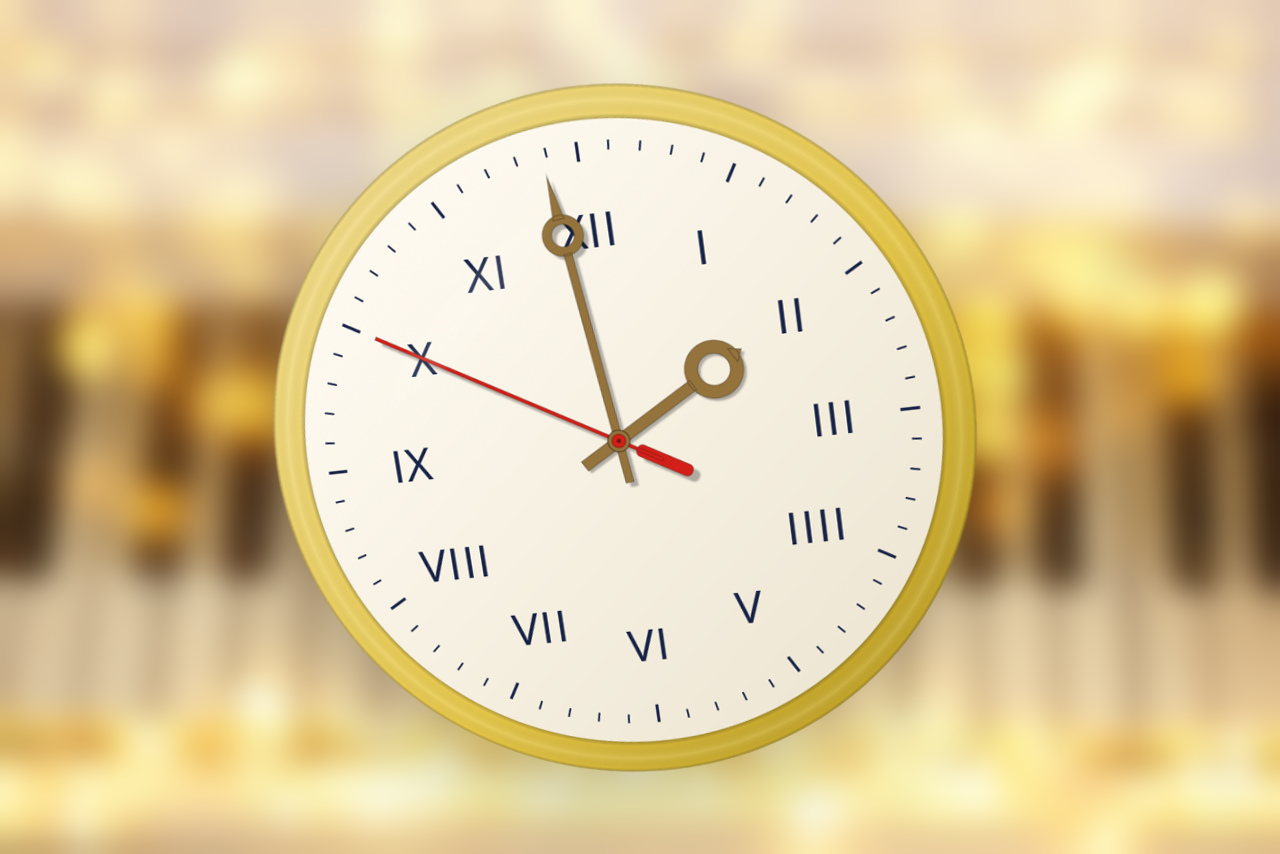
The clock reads 1 h 58 min 50 s
